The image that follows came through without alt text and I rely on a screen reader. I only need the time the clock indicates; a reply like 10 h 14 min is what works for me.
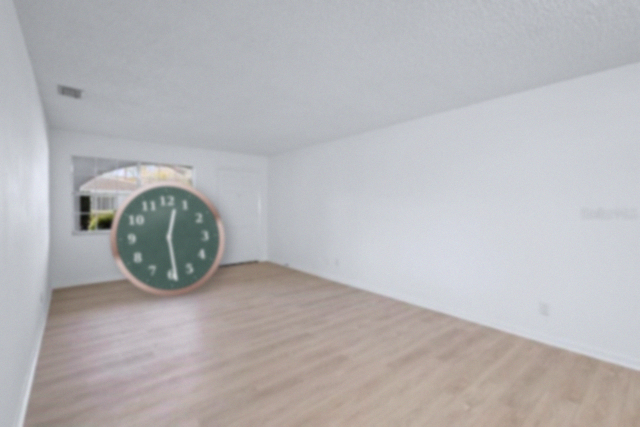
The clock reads 12 h 29 min
